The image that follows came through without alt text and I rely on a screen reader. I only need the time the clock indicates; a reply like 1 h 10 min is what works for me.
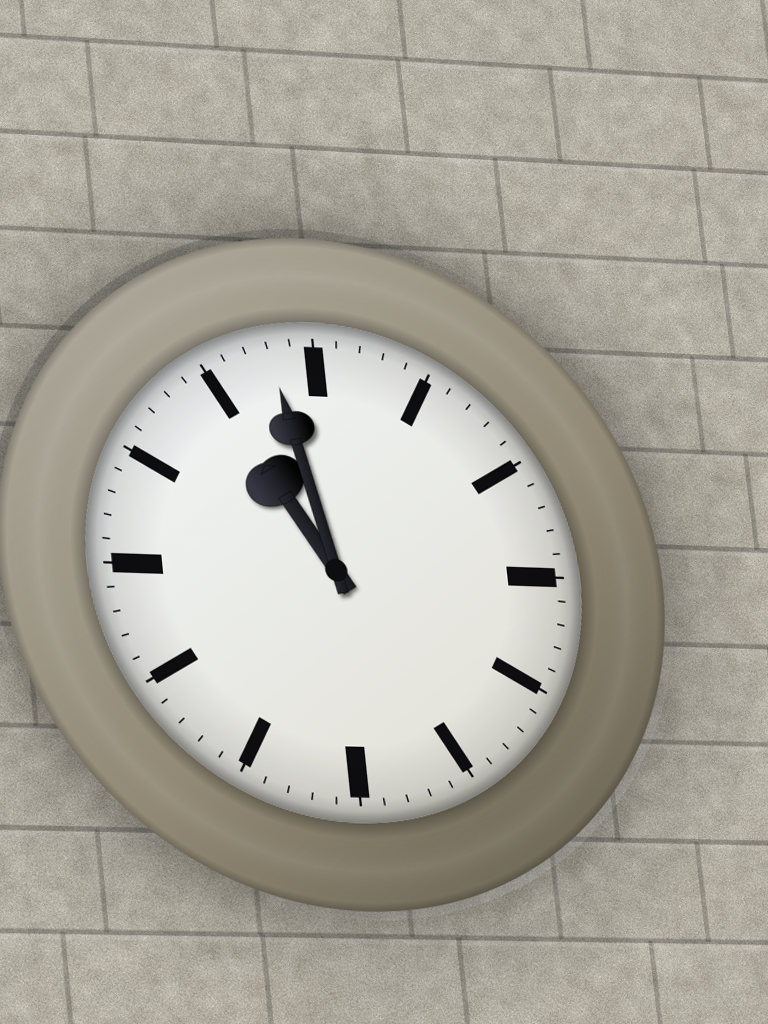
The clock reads 10 h 58 min
